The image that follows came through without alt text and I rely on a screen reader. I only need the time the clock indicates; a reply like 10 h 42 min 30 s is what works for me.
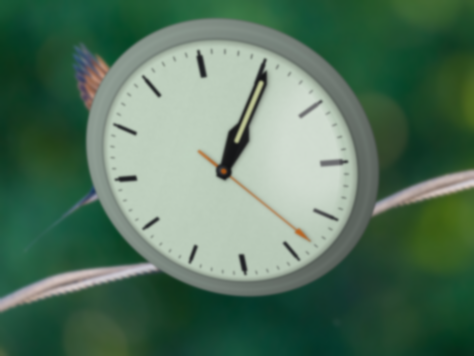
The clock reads 1 h 05 min 23 s
